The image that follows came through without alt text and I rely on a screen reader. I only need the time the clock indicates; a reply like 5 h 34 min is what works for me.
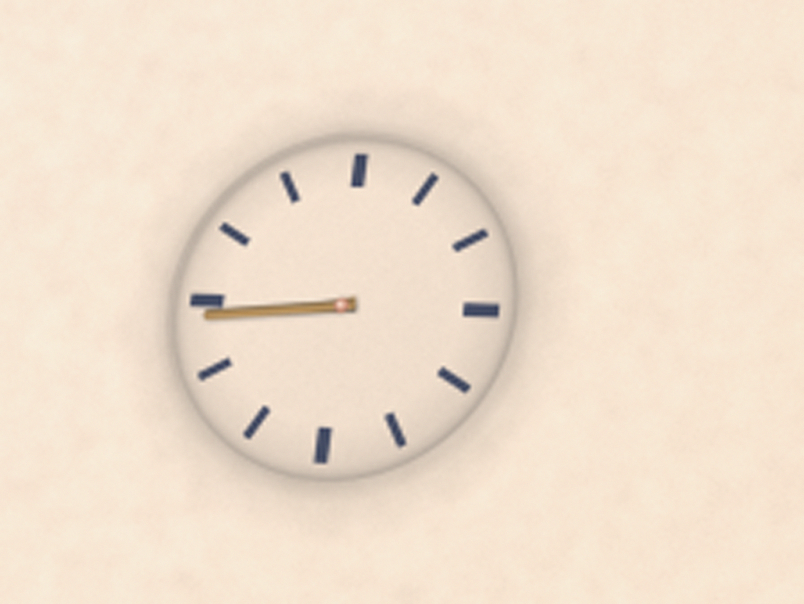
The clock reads 8 h 44 min
